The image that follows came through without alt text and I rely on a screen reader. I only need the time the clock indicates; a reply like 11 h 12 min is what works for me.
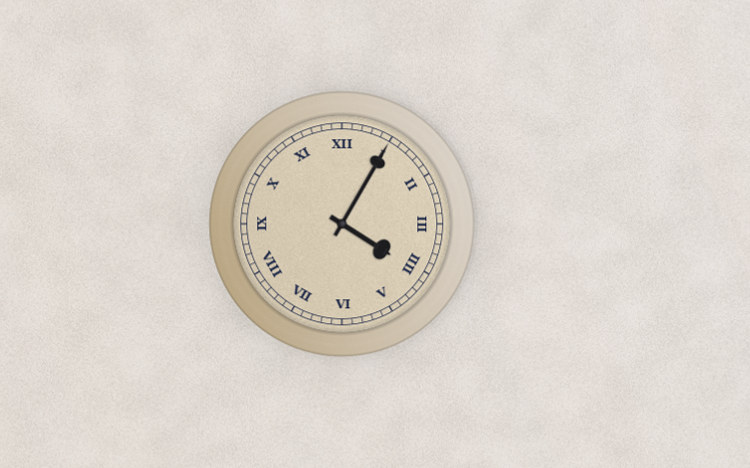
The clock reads 4 h 05 min
